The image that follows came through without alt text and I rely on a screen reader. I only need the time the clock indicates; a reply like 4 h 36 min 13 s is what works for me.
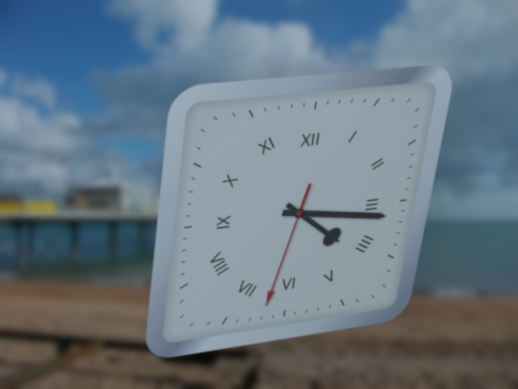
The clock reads 4 h 16 min 32 s
